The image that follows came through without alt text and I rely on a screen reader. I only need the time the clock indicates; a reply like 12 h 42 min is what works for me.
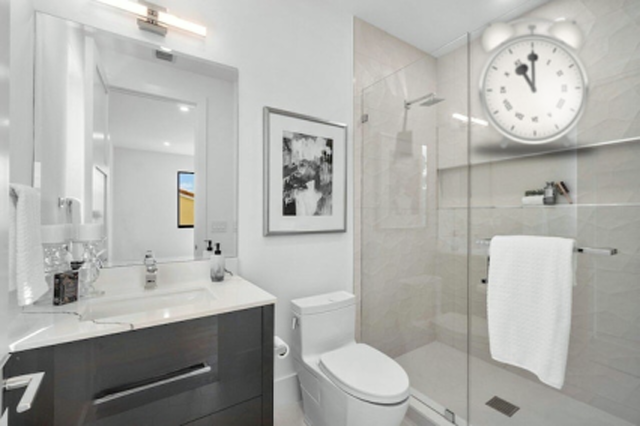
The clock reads 11 h 00 min
